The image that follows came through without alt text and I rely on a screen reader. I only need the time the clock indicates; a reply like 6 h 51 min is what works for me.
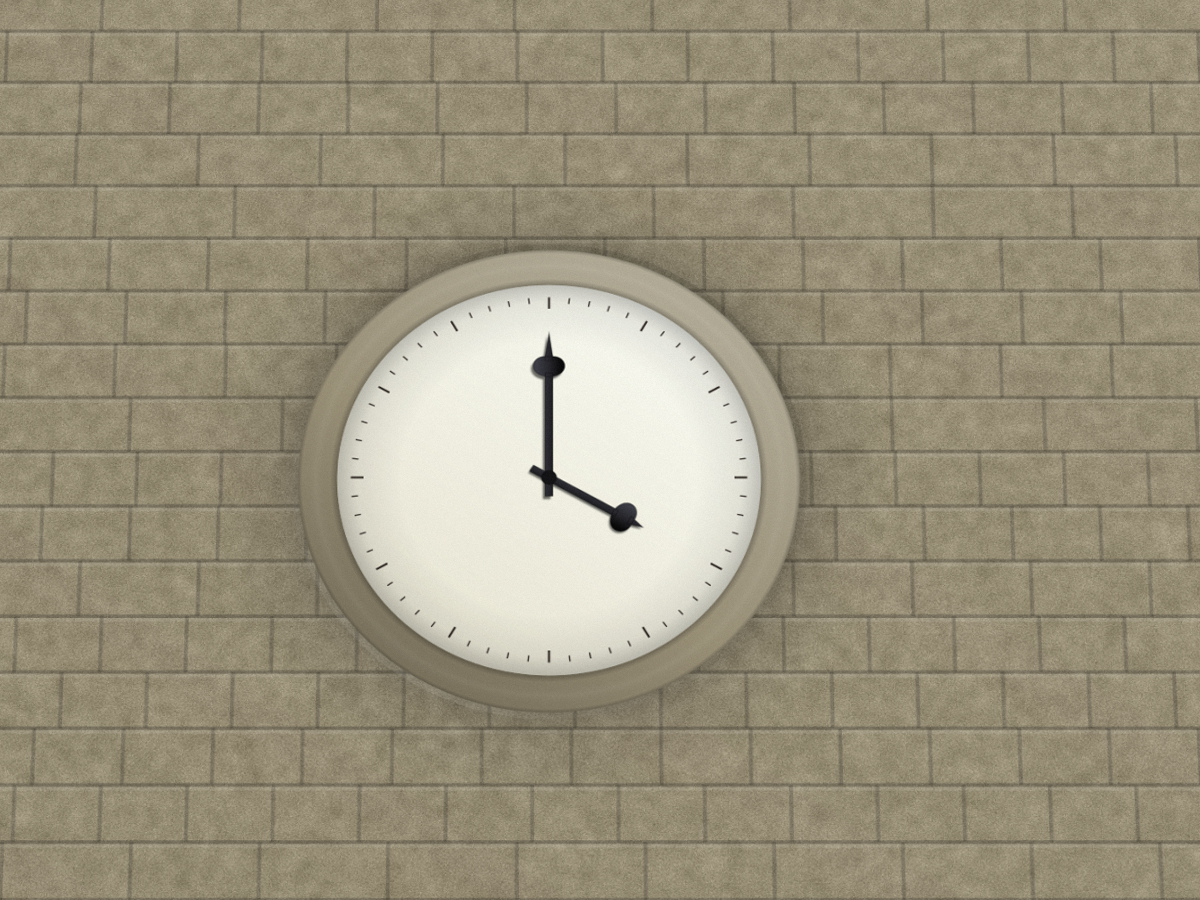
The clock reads 4 h 00 min
